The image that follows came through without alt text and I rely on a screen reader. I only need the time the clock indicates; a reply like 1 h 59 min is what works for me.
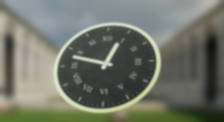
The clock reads 12 h 48 min
